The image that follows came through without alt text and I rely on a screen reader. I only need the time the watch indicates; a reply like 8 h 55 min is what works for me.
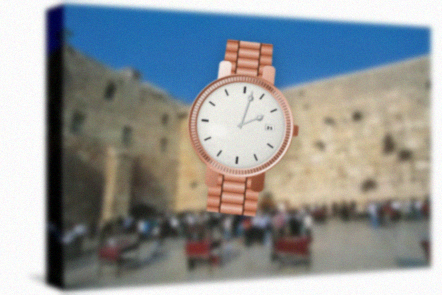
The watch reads 2 h 02 min
